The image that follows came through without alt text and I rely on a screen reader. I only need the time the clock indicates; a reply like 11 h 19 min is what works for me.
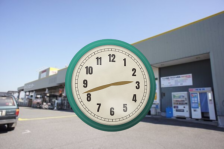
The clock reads 2 h 42 min
